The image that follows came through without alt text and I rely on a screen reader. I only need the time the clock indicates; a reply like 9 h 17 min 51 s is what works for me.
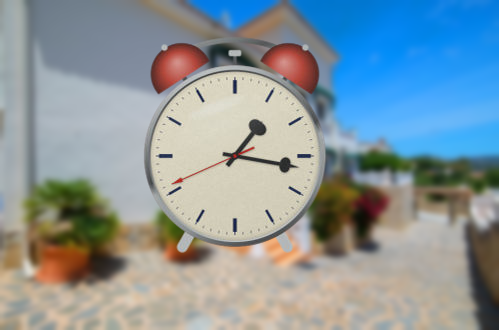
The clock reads 1 h 16 min 41 s
